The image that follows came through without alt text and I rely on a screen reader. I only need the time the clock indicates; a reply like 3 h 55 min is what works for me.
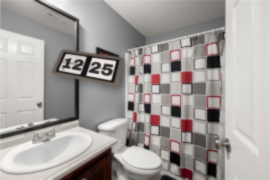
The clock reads 12 h 25 min
